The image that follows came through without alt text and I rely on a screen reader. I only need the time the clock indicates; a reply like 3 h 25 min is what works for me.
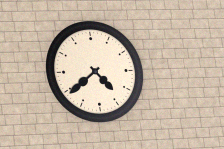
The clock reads 4 h 39 min
